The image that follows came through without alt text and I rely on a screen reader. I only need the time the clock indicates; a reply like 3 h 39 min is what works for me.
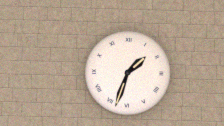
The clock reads 1 h 33 min
